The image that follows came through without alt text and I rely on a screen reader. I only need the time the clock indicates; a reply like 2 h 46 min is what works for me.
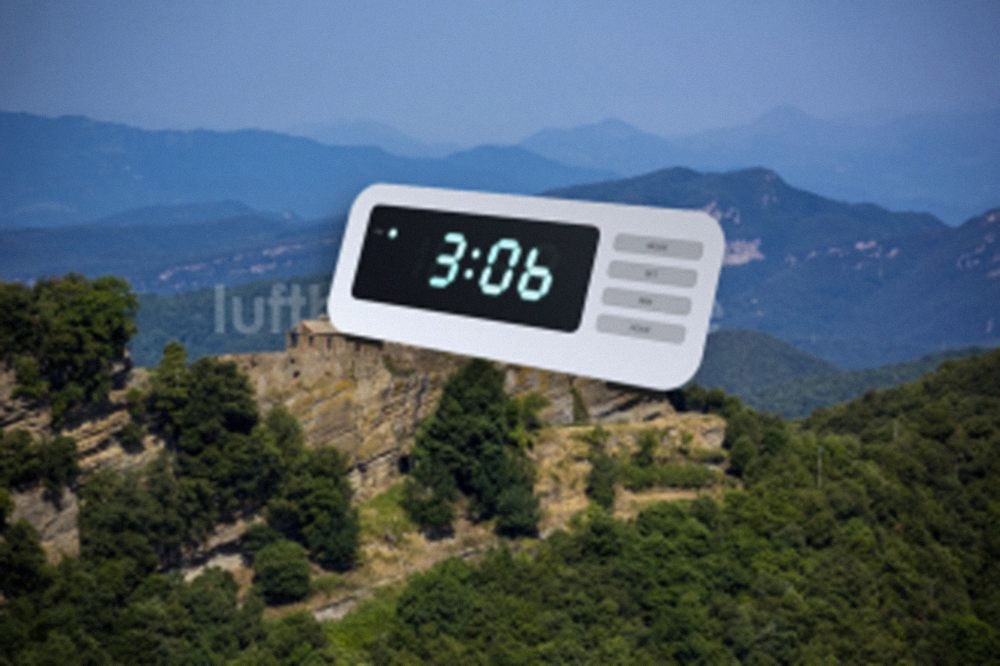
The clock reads 3 h 06 min
